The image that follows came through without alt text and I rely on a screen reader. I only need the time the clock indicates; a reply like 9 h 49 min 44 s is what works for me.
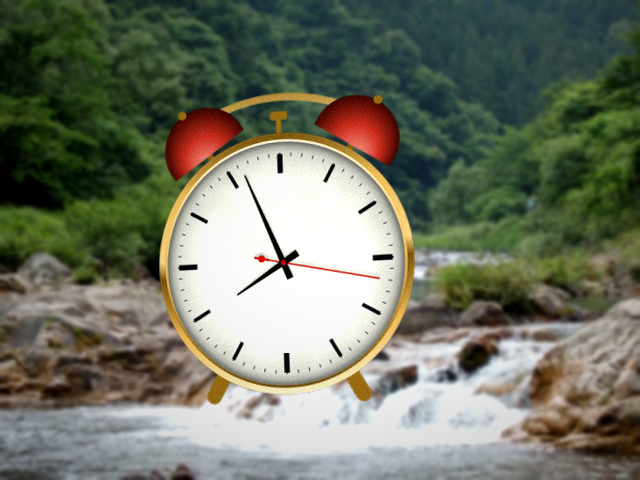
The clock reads 7 h 56 min 17 s
